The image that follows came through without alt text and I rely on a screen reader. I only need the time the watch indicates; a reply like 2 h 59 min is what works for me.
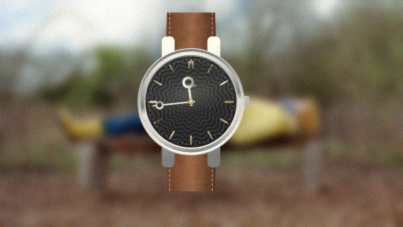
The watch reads 11 h 44 min
